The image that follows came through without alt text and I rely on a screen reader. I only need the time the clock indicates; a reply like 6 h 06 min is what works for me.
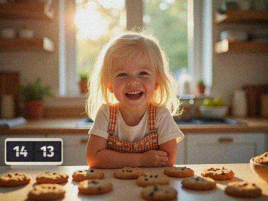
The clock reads 14 h 13 min
